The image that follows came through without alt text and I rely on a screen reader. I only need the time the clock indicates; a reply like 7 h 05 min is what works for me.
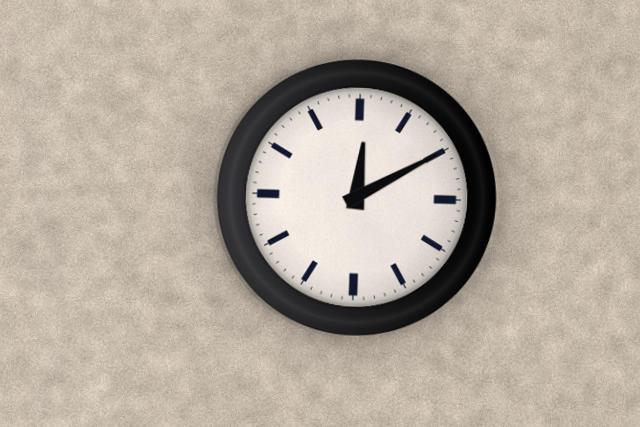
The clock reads 12 h 10 min
